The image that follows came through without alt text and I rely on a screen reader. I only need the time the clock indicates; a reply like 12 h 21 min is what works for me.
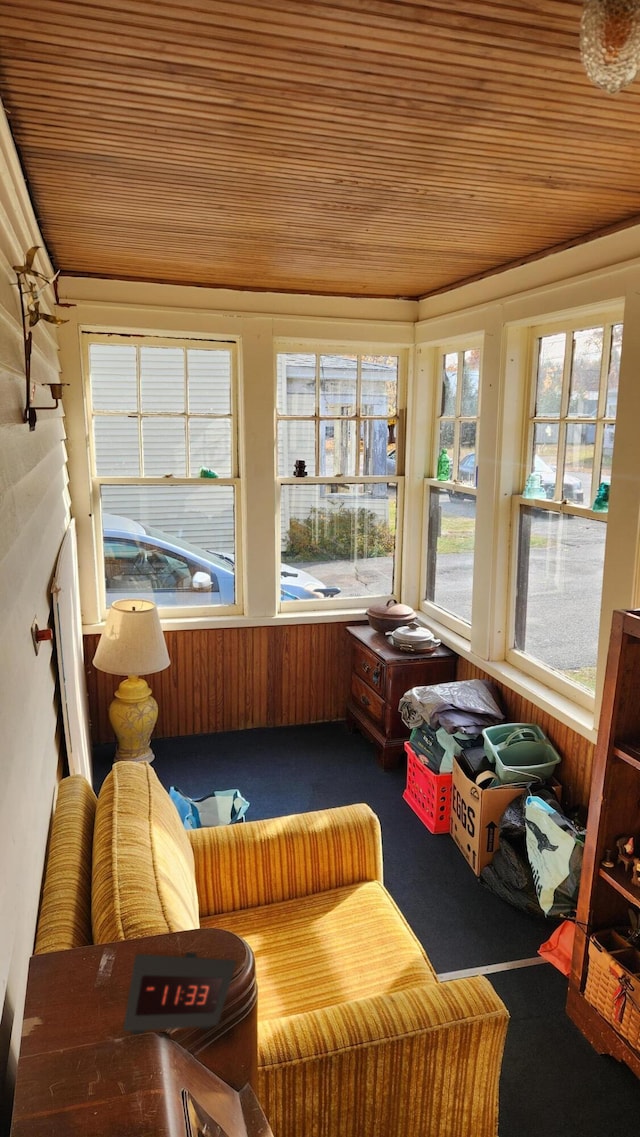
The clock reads 11 h 33 min
